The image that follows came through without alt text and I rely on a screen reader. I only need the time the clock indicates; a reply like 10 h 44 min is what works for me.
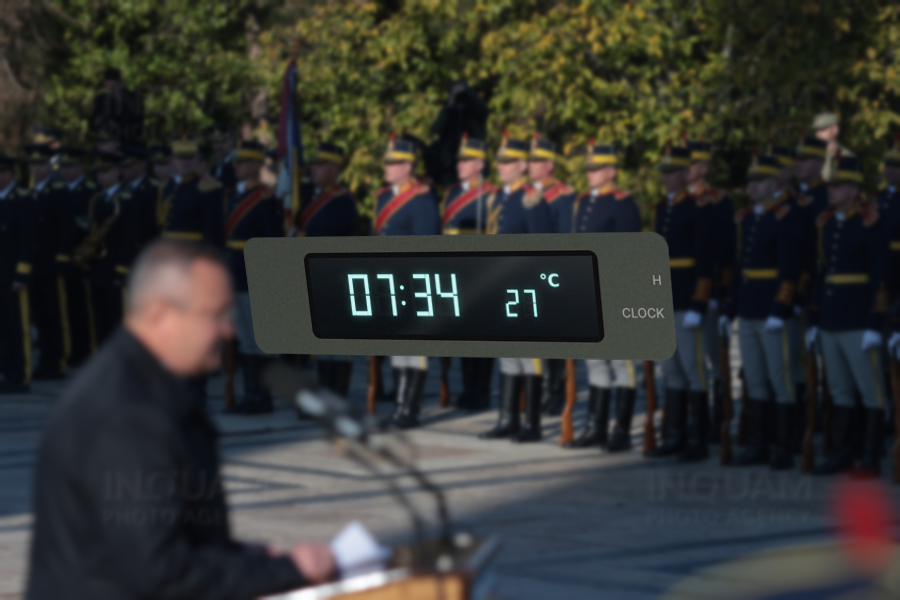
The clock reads 7 h 34 min
